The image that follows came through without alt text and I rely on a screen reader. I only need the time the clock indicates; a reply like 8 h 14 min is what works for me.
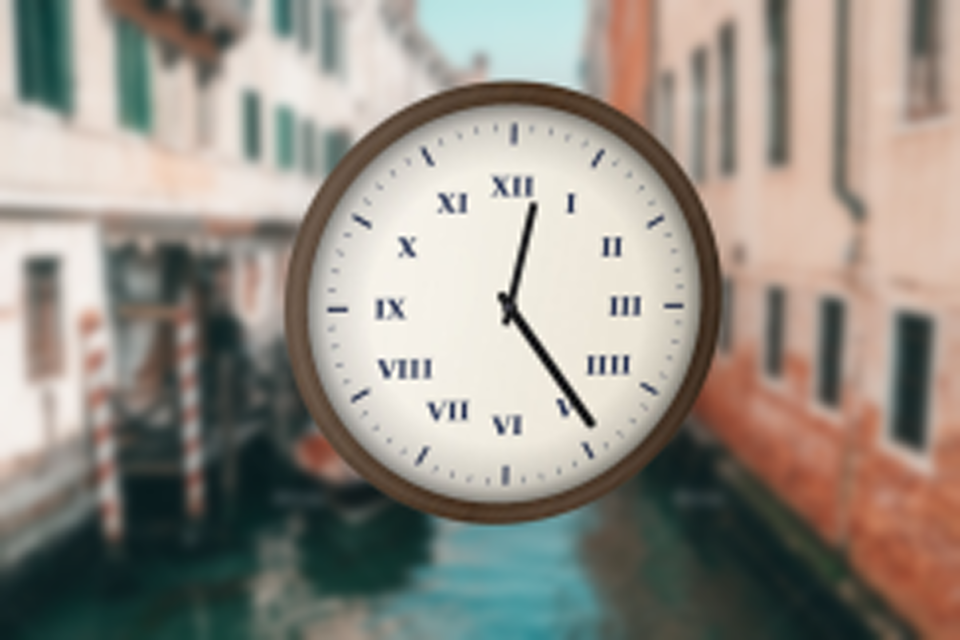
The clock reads 12 h 24 min
